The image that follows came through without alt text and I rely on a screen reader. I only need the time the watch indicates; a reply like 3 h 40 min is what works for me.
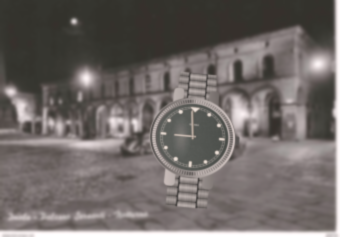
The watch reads 8 h 59 min
